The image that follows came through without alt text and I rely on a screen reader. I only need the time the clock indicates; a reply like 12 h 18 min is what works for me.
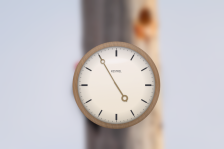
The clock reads 4 h 55 min
